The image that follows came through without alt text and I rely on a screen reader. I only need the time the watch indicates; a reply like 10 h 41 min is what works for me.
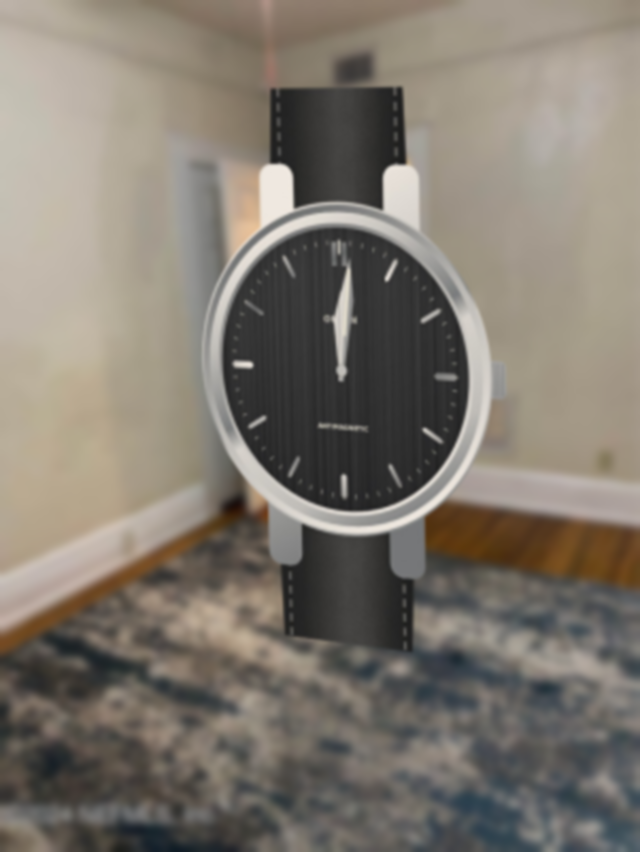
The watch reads 12 h 01 min
